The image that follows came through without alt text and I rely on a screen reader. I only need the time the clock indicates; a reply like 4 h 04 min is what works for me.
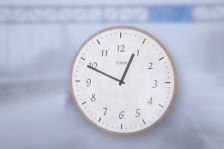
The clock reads 12 h 49 min
